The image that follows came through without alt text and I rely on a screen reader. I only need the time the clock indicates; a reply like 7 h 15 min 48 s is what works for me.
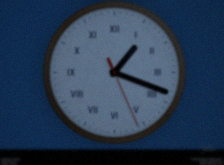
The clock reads 1 h 18 min 26 s
